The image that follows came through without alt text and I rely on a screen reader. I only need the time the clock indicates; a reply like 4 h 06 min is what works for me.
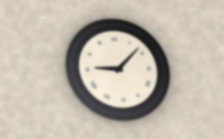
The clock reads 9 h 08 min
